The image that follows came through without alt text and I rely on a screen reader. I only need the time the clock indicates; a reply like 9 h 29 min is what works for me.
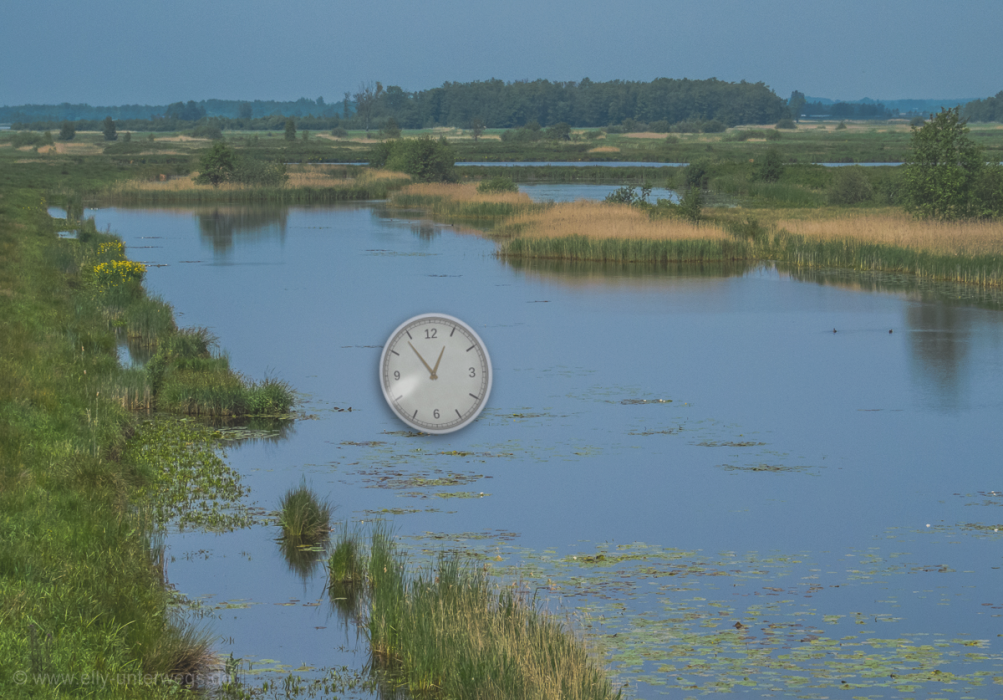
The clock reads 12 h 54 min
